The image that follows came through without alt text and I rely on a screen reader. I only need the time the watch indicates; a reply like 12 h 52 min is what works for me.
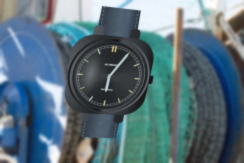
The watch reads 6 h 05 min
